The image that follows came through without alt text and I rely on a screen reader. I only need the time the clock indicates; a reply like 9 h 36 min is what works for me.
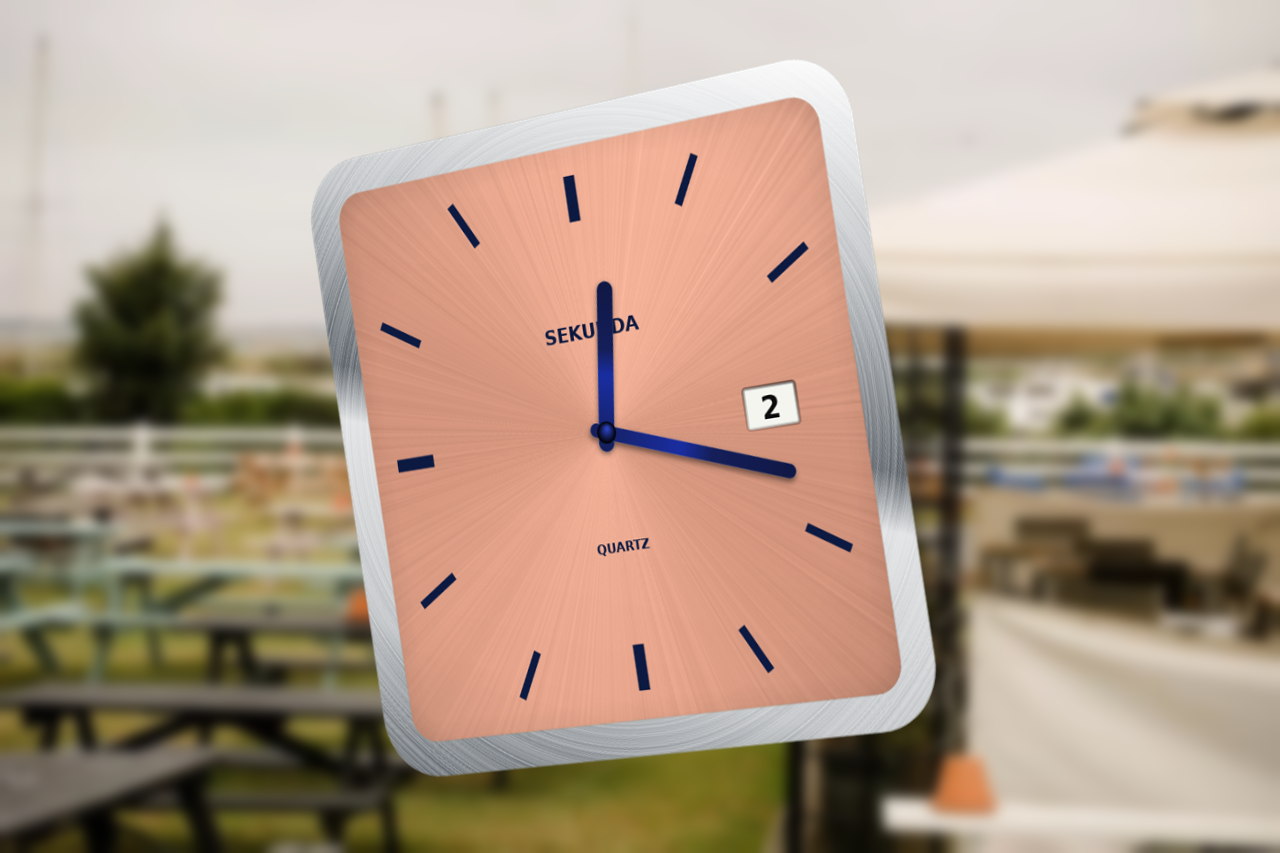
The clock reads 12 h 18 min
